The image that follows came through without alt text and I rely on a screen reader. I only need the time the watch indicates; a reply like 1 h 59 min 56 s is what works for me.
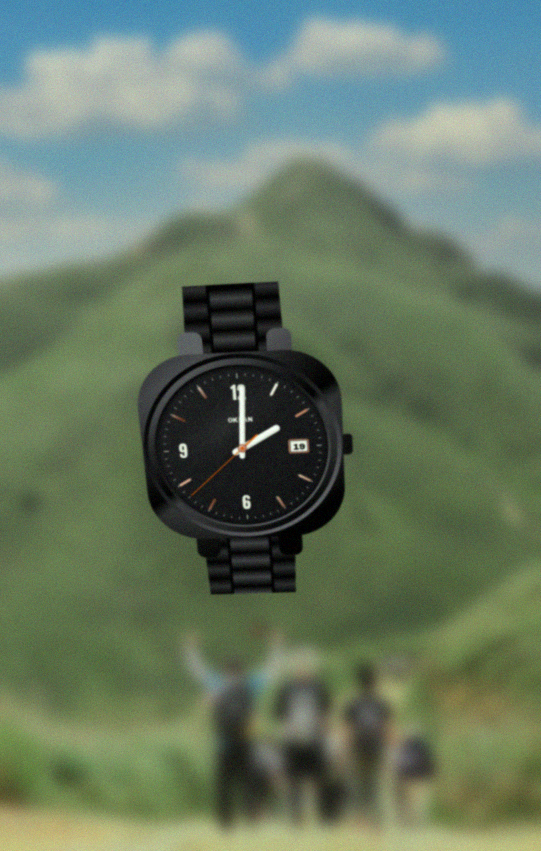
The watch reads 2 h 00 min 38 s
